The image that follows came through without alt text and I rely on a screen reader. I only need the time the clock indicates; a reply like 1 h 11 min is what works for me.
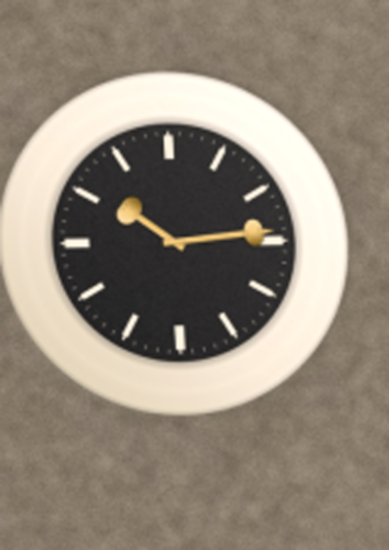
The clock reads 10 h 14 min
